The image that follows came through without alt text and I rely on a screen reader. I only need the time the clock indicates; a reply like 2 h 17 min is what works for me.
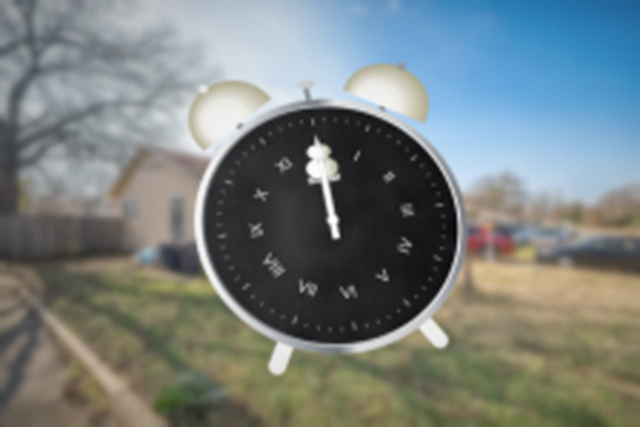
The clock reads 12 h 00 min
